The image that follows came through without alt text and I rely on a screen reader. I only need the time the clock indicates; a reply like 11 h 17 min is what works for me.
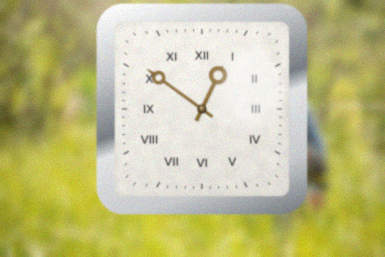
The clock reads 12 h 51 min
